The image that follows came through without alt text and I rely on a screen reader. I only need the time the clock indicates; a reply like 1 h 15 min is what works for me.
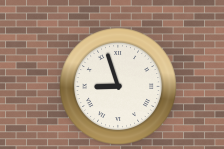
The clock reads 8 h 57 min
